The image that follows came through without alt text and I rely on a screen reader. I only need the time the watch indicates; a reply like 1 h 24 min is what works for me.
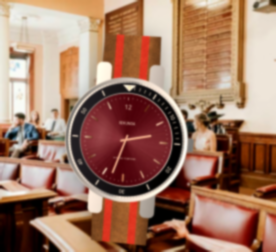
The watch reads 2 h 33 min
